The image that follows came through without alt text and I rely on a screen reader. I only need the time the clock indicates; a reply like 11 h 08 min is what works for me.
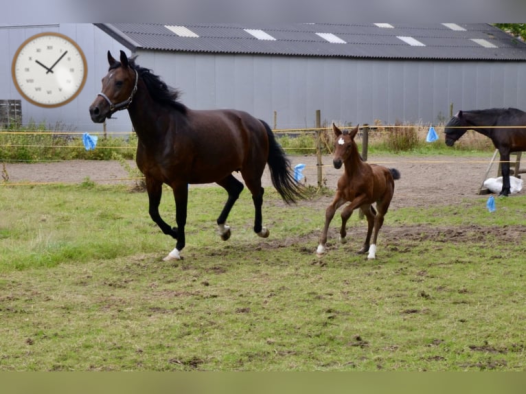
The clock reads 10 h 07 min
